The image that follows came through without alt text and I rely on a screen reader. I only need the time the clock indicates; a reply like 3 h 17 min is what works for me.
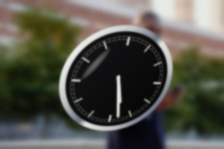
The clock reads 5 h 28 min
